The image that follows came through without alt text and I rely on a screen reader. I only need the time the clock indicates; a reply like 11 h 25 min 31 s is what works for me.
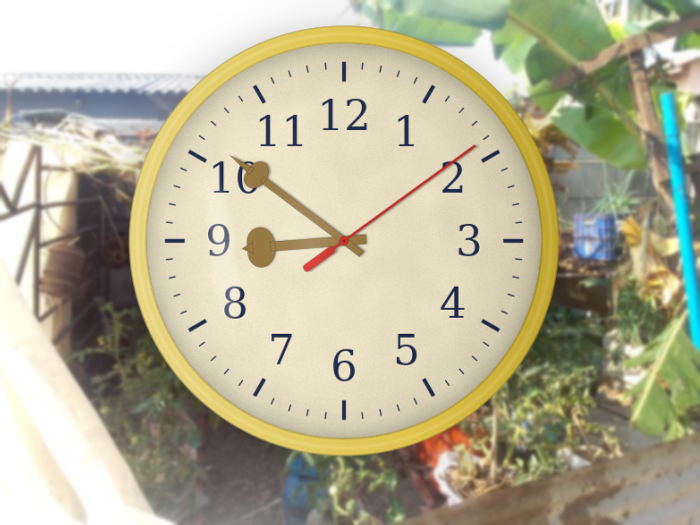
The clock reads 8 h 51 min 09 s
